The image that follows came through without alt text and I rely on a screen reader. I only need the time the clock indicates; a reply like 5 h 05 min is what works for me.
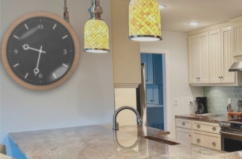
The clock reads 9 h 32 min
